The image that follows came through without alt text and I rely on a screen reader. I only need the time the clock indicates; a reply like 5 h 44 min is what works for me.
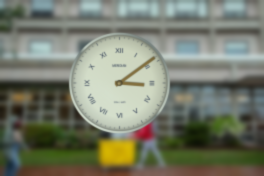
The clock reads 3 h 09 min
